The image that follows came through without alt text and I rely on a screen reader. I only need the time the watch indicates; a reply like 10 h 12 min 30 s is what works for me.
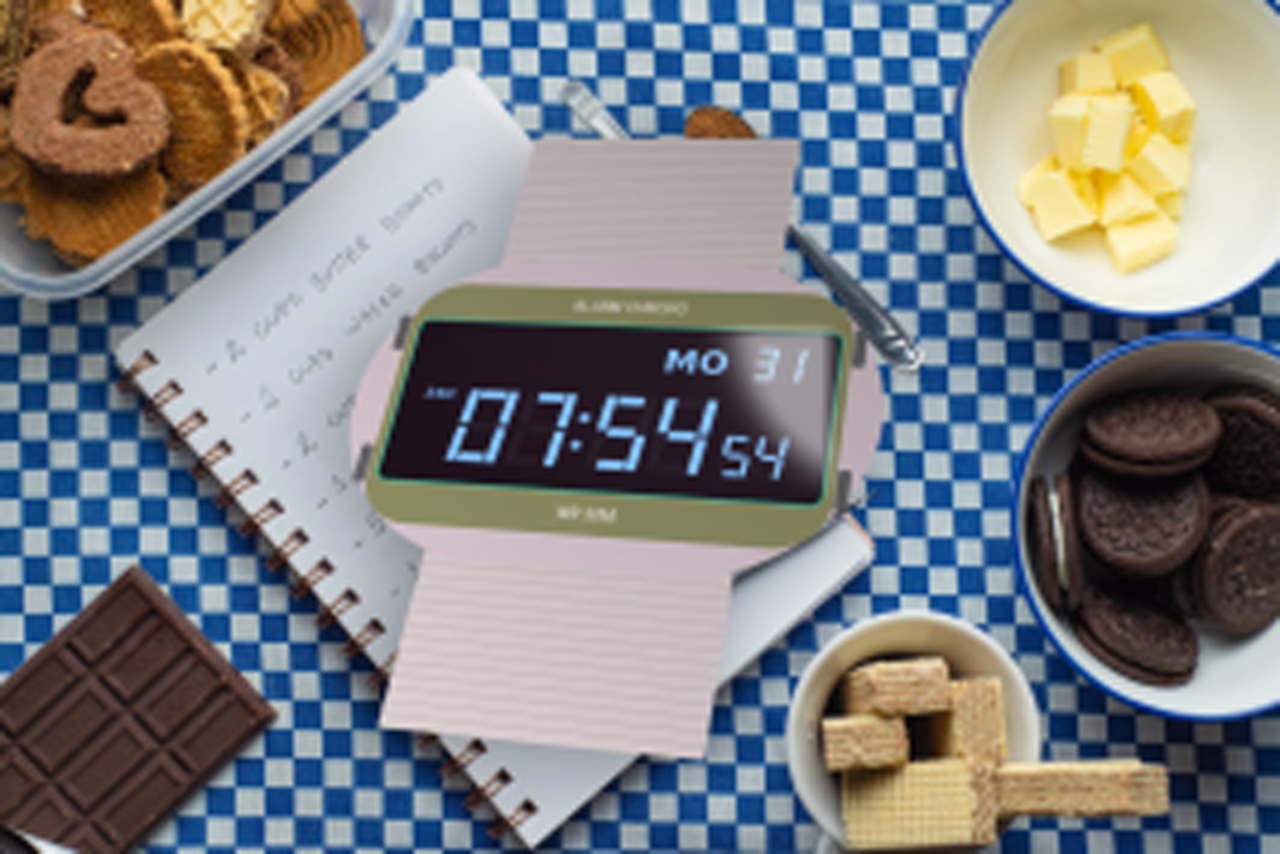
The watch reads 7 h 54 min 54 s
